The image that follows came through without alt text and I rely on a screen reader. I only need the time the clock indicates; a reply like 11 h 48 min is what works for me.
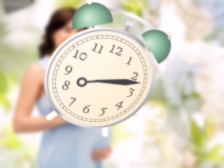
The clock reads 8 h 12 min
